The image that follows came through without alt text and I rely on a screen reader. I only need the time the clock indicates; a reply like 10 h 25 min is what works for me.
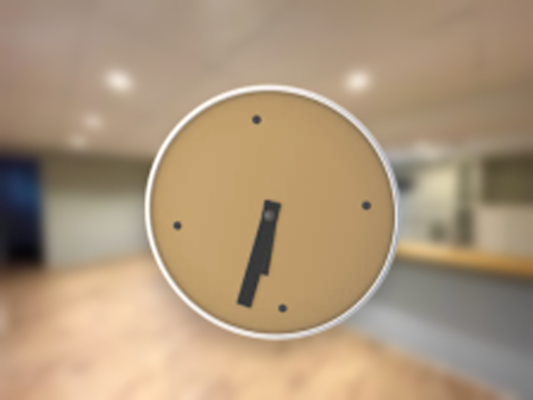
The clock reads 6 h 34 min
